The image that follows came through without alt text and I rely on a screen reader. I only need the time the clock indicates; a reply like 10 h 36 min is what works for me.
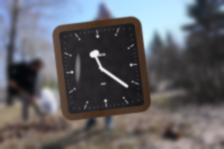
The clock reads 11 h 22 min
